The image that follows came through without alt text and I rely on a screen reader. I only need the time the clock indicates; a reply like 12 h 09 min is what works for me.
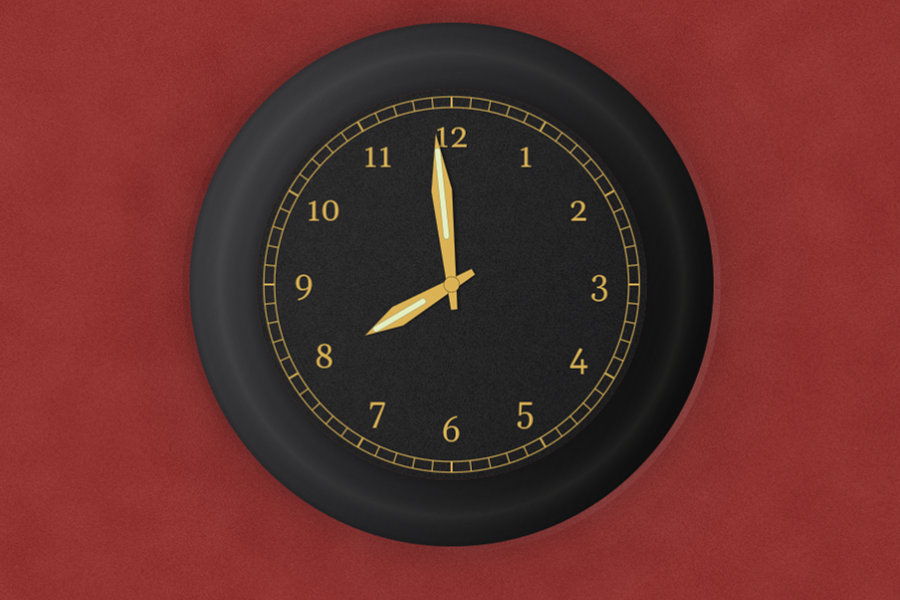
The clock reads 7 h 59 min
